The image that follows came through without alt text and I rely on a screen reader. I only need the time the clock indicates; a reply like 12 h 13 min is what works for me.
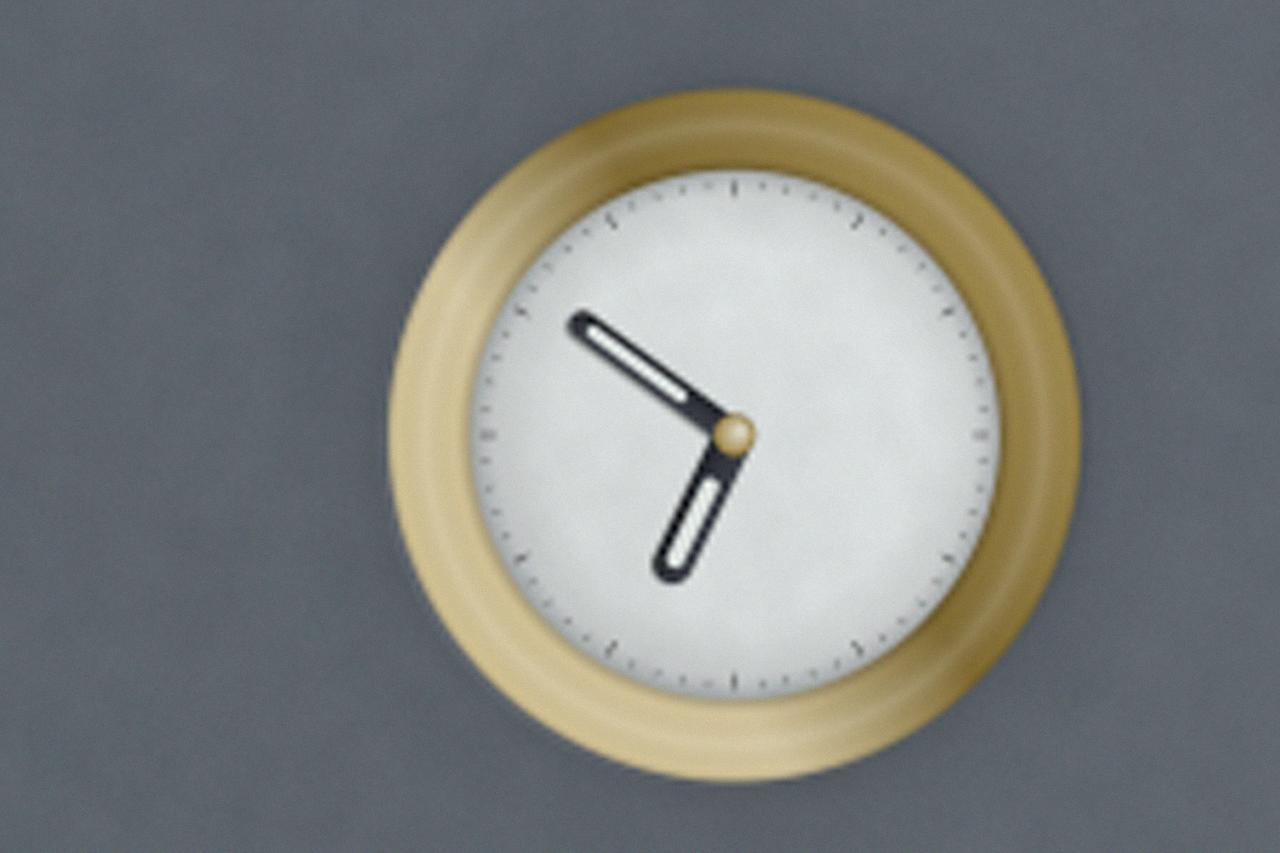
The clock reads 6 h 51 min
